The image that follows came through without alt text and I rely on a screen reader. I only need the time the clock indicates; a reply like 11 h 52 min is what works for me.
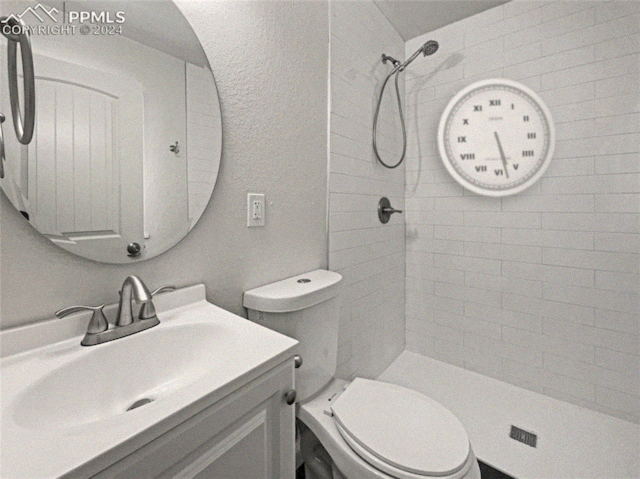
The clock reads 5 h 28 min
